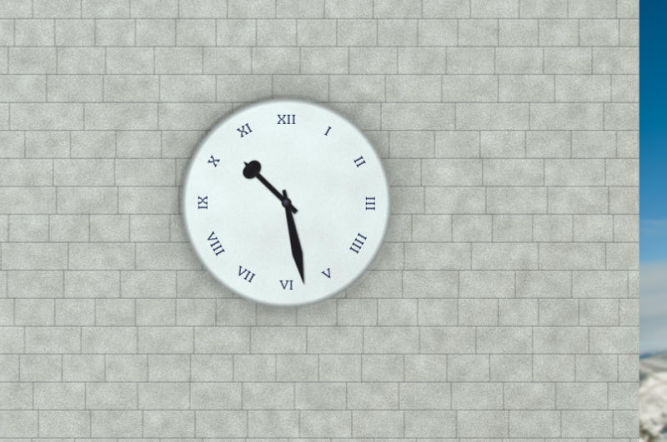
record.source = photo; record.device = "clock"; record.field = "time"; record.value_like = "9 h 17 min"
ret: 10 h 28 min
